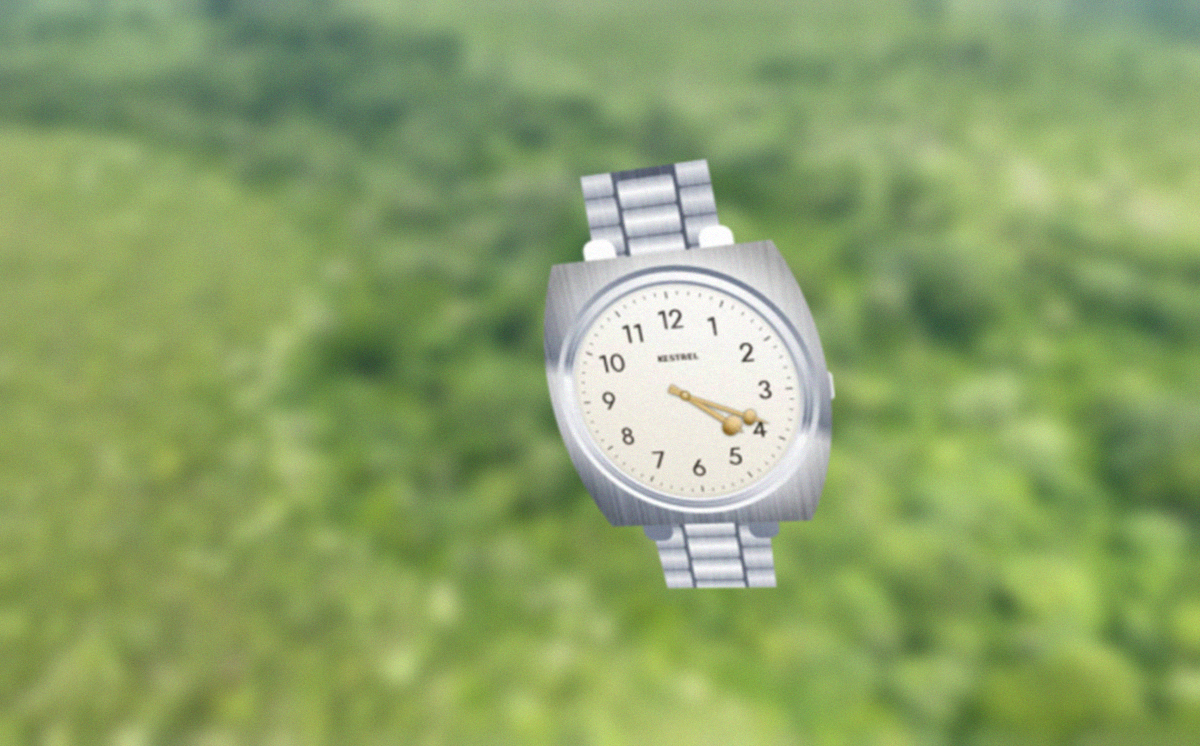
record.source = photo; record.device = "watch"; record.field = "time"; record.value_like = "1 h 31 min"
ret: 4 h 19 min
